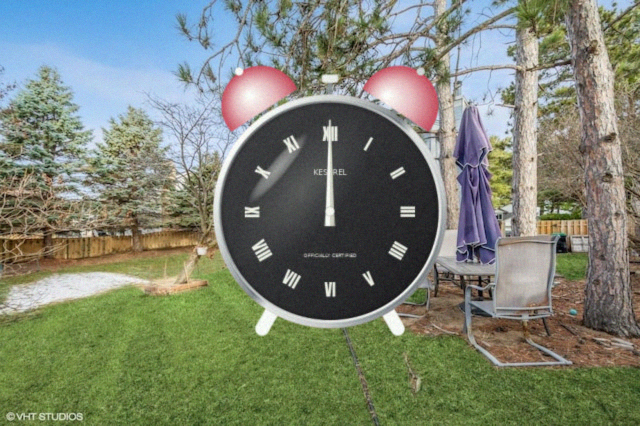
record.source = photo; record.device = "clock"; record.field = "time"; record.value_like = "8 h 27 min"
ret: 12 h 00 min
